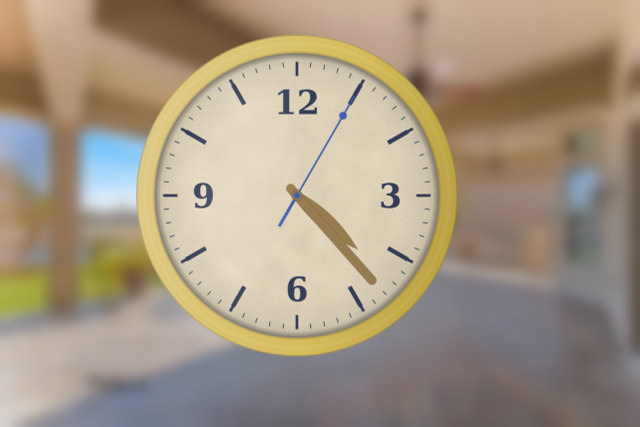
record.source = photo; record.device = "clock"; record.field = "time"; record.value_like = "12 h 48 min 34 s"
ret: 4 h 23 min 05 s
